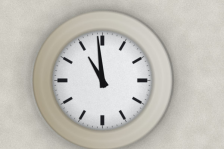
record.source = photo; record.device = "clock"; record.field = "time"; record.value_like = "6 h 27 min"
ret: 10 h 59 min
